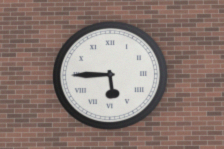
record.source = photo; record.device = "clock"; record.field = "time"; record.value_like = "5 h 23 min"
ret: 5 h 45 min
